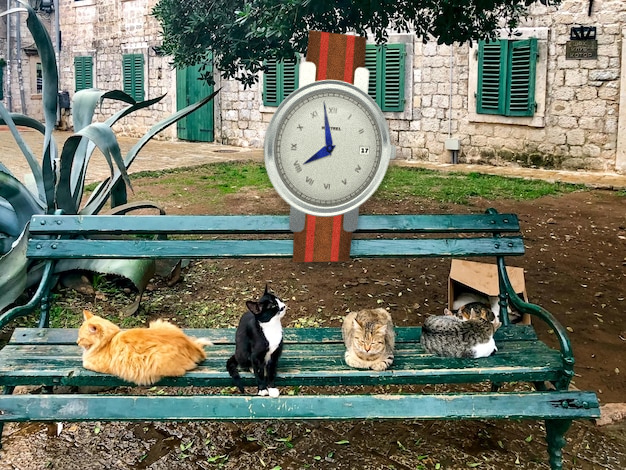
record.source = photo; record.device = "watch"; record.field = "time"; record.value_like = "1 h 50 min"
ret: 7 h 58 min
